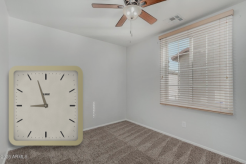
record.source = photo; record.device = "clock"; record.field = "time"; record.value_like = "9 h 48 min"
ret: 8 h 57 min
